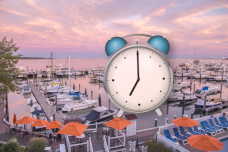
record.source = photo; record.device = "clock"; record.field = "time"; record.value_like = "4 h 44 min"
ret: 7 h 00 min
